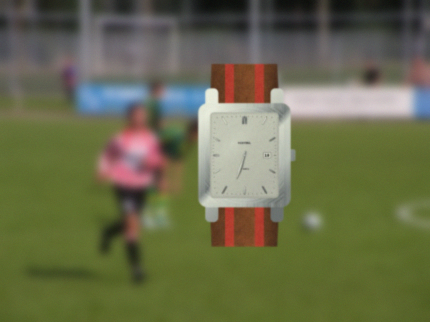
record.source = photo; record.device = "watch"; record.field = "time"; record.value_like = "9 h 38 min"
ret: 6 h 33 min
